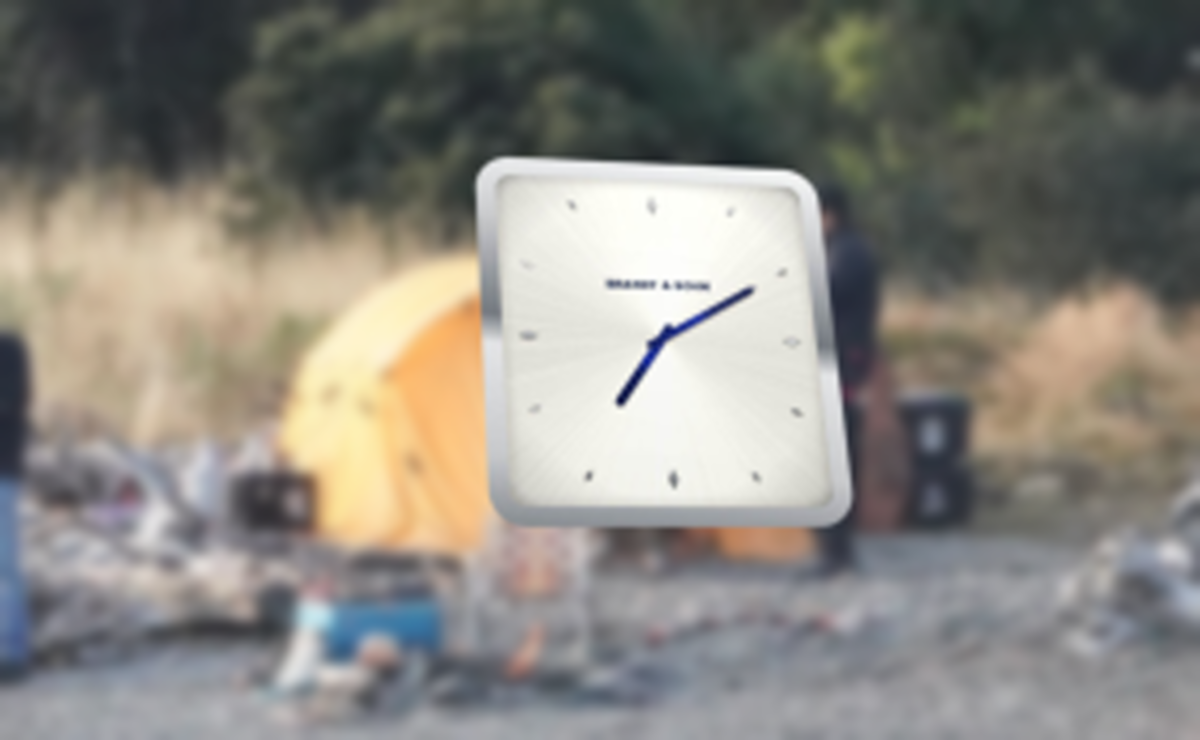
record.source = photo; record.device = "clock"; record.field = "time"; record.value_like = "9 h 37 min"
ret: 7 h 10 min
